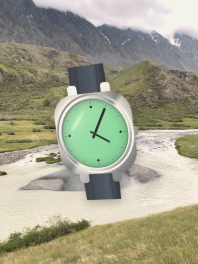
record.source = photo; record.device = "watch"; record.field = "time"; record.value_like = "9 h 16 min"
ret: 4 h 05 min
